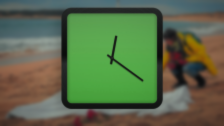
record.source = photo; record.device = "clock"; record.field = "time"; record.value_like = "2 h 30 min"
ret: 12 h 21 min
